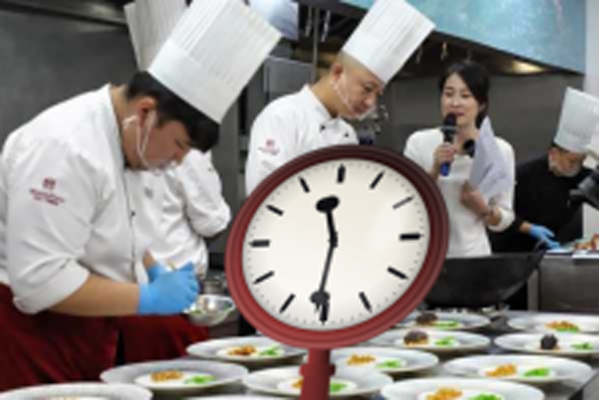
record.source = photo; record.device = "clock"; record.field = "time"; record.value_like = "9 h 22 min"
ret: 11 h 31 min
